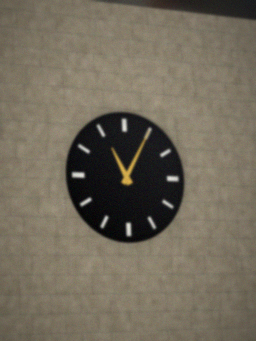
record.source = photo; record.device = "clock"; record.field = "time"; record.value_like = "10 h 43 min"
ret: 11 h 05 min
